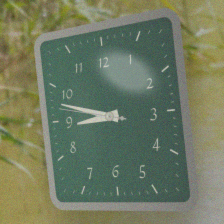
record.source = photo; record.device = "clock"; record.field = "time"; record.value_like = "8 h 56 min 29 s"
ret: 8 h 47 min 47 s
